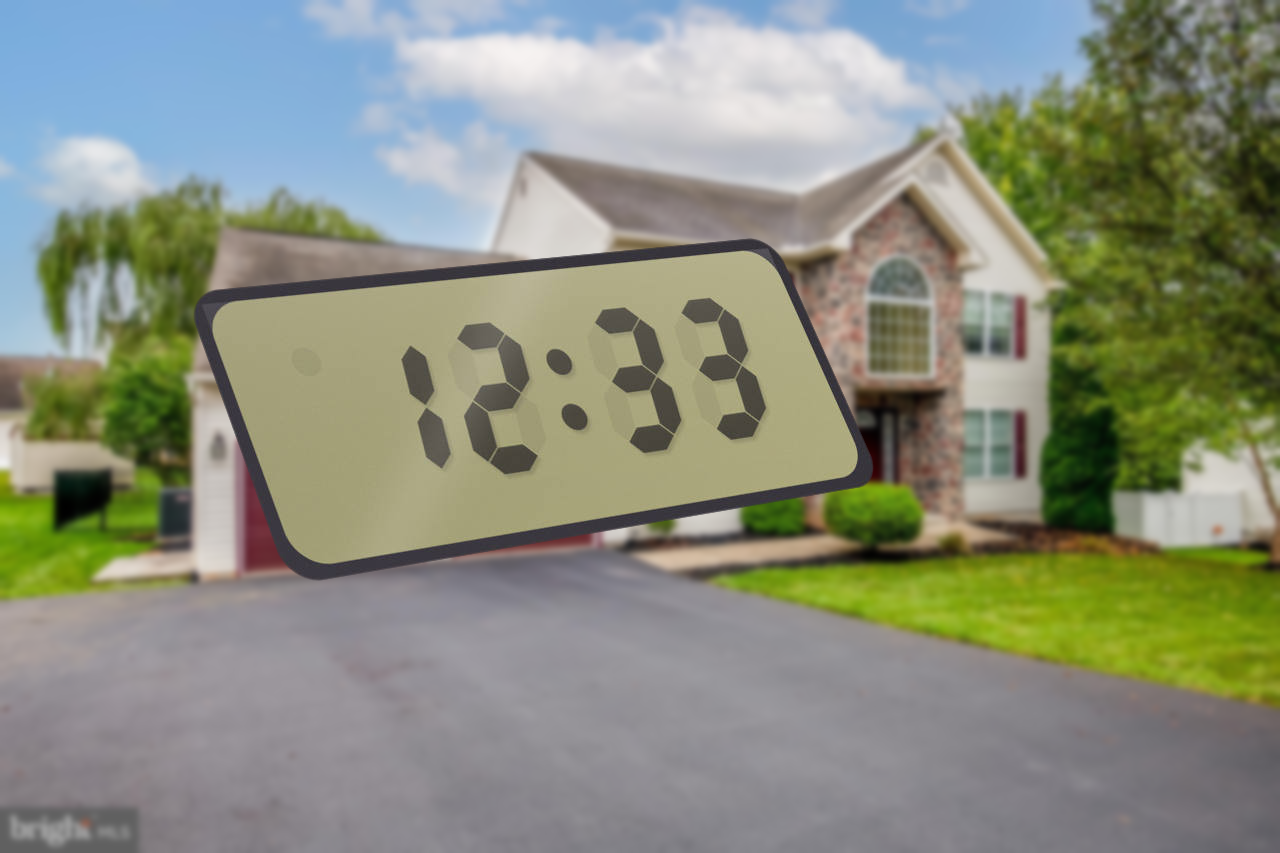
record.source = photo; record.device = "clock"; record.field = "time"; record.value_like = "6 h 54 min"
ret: 12 h 33 min
